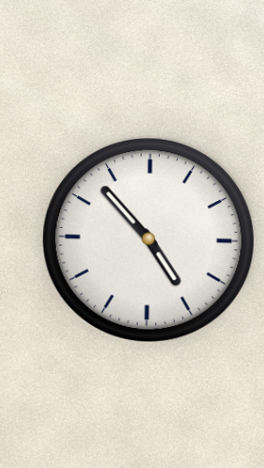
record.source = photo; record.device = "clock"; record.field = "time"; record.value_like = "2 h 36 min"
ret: 4 h 53 min
